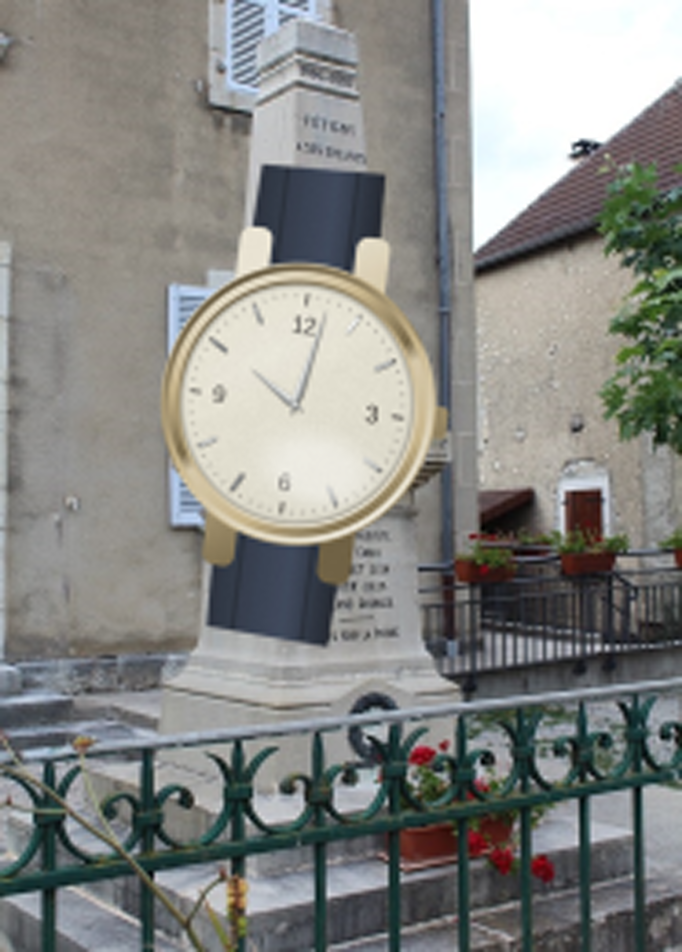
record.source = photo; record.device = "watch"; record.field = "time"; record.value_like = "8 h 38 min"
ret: 10 h 02 min
